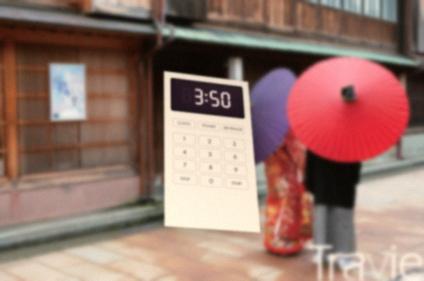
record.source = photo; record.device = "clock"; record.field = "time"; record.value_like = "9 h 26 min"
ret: 3 h 50 min
